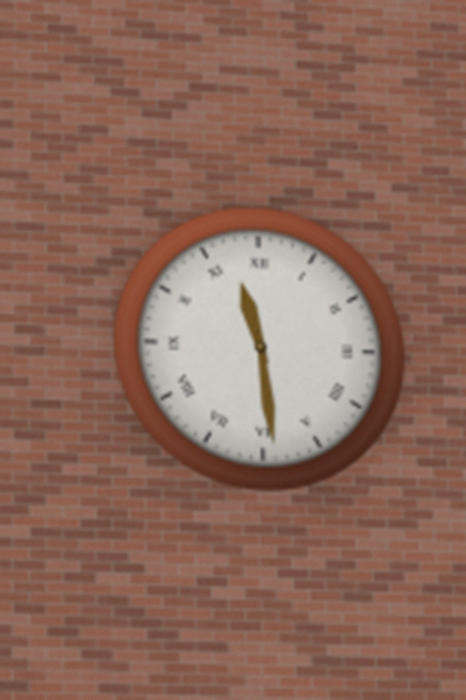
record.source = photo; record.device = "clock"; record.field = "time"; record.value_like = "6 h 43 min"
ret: 11 h 29 min
